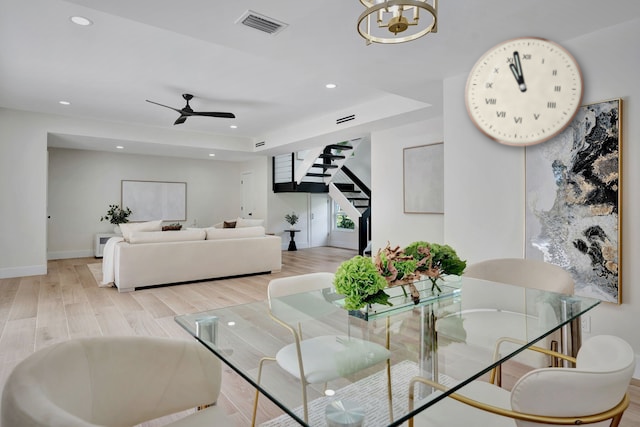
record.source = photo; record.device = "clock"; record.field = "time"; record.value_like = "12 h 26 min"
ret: 10 h 57 min
